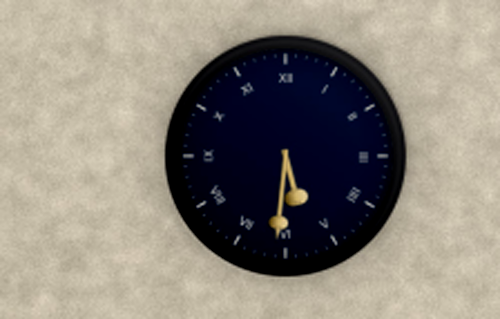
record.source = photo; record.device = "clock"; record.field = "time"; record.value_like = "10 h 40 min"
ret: 5 h 31 min
